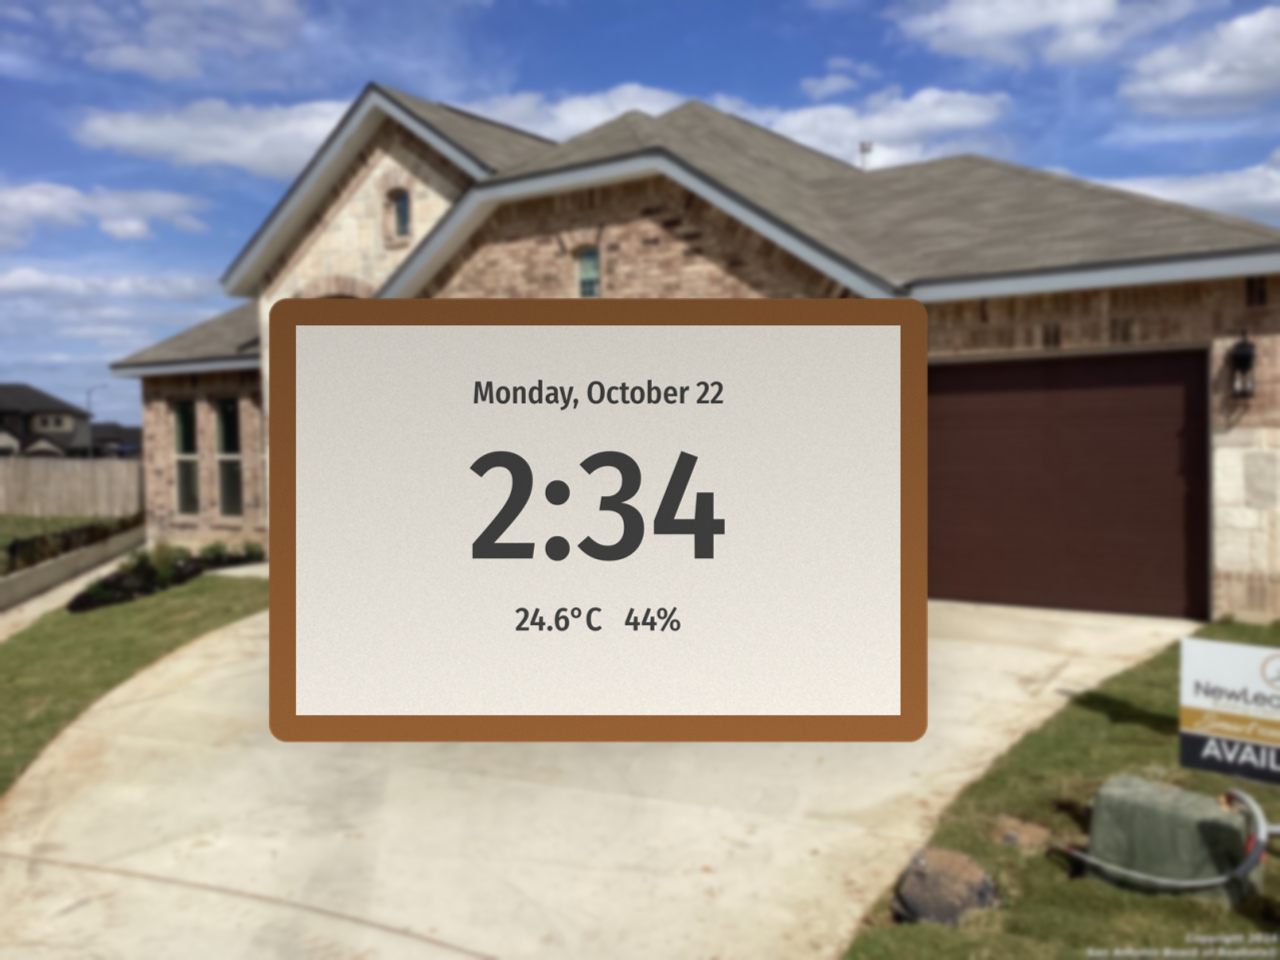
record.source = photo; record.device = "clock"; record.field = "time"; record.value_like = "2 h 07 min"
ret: 2 h 34 min
